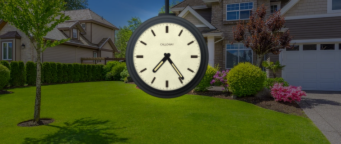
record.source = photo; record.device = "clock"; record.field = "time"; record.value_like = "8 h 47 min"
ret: 7 h 24 min
